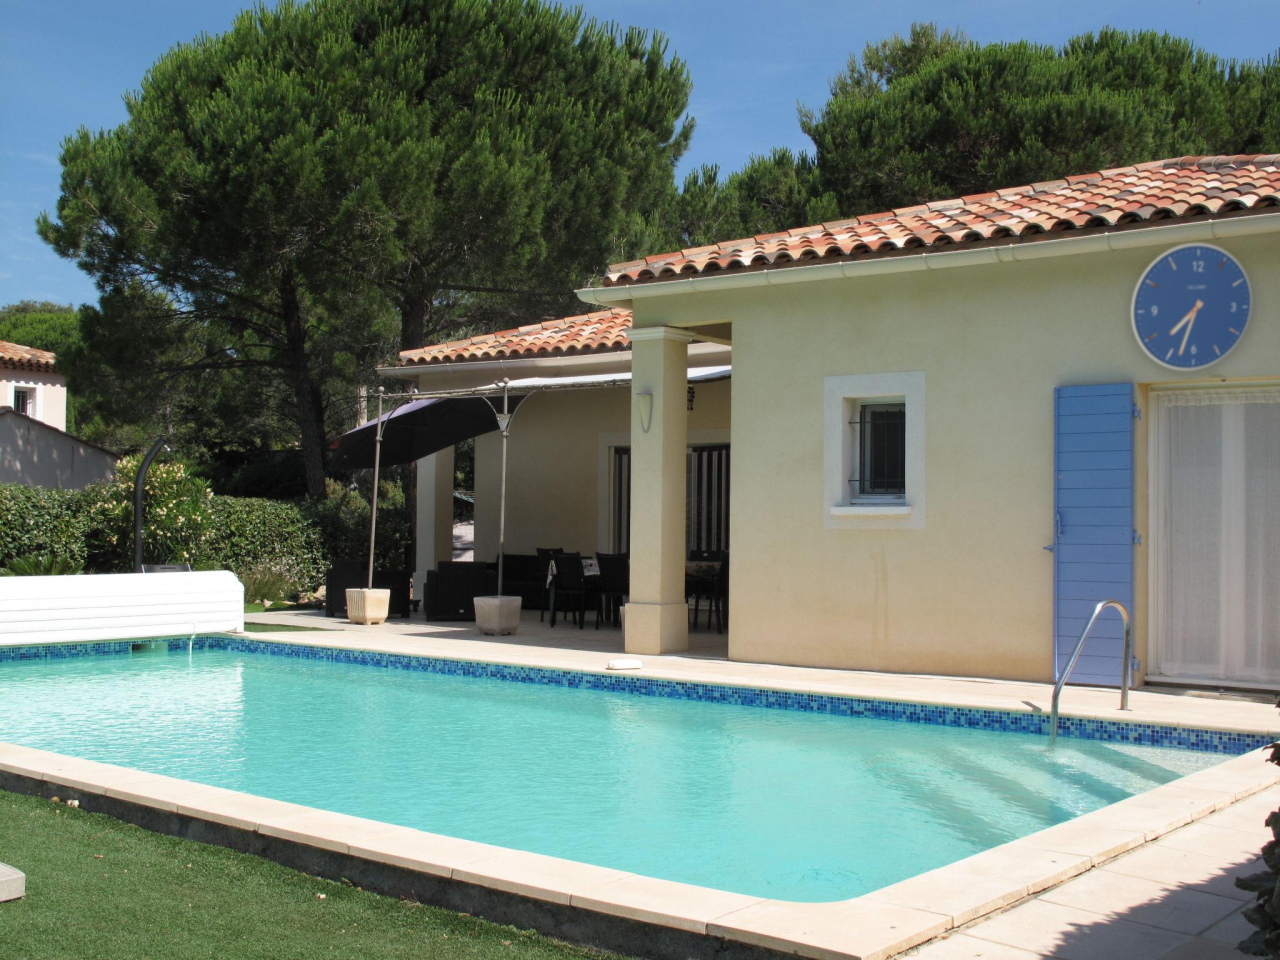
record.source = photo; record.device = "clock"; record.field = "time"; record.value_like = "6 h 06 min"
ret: 7 h 33 min
